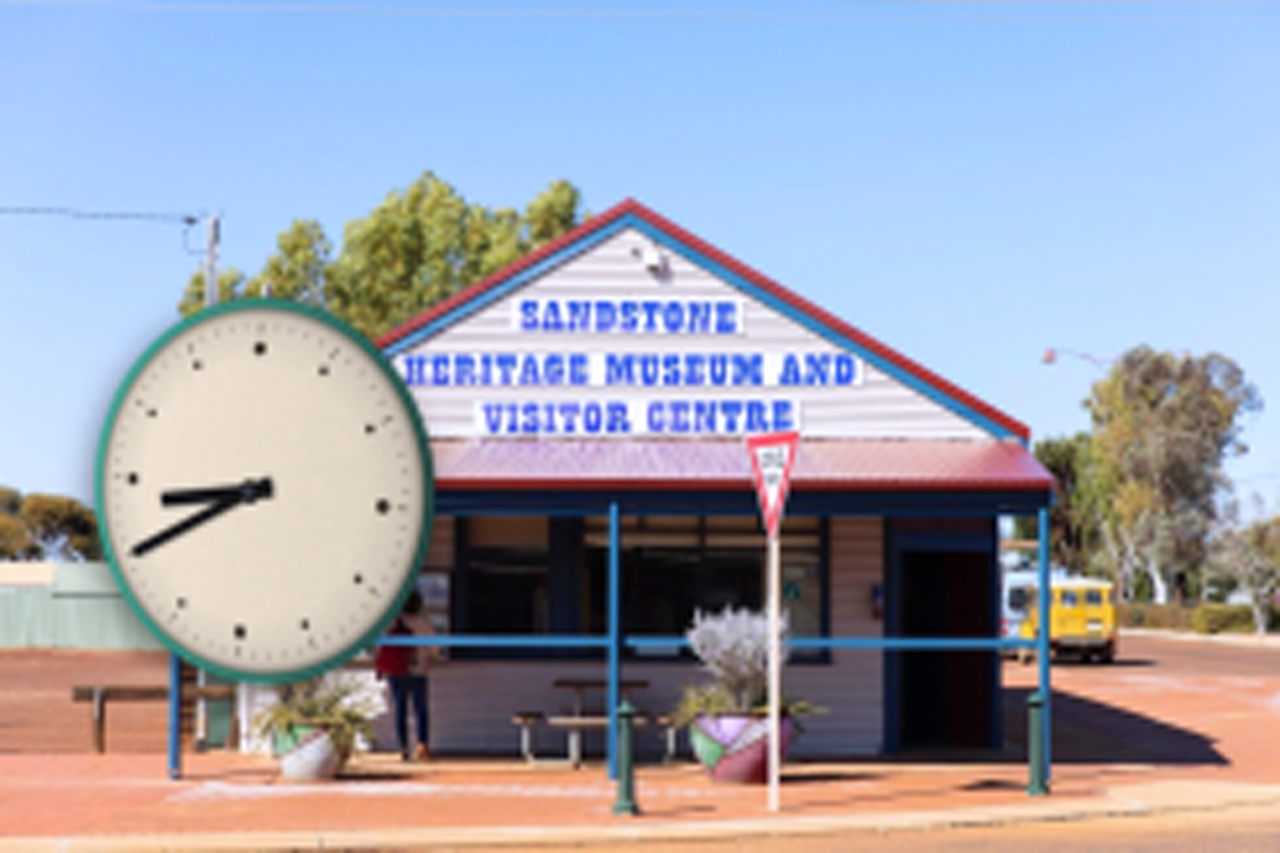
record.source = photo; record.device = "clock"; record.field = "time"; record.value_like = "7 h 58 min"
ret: 8 h 40 min
